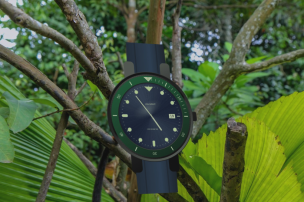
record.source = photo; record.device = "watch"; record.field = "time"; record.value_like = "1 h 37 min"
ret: 4 h 54 min
